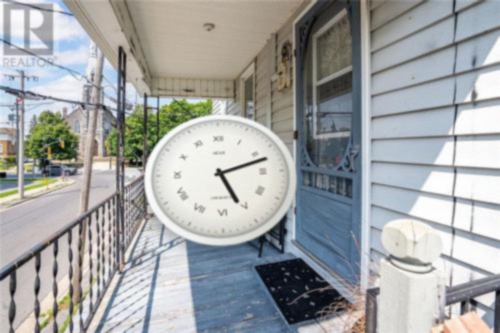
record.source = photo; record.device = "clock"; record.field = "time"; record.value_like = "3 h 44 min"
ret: 5 h 12 min
